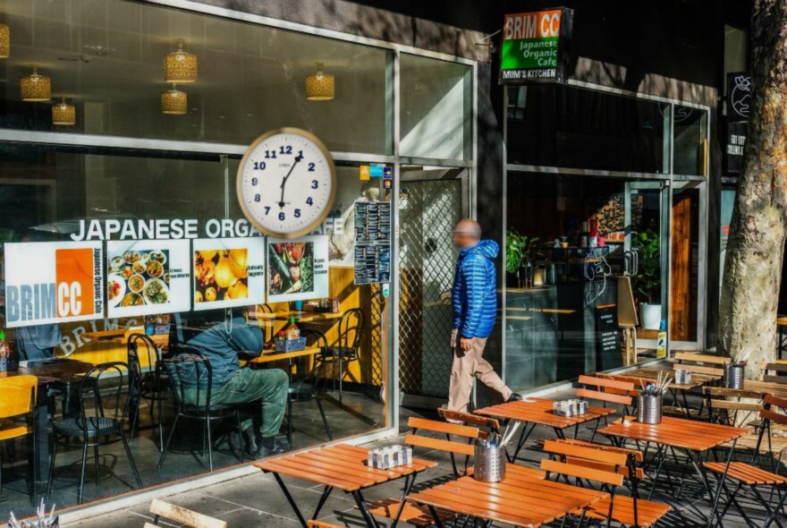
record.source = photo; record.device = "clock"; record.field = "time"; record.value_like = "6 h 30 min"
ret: 6 h 05 min
